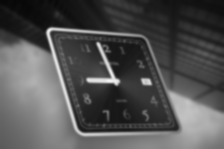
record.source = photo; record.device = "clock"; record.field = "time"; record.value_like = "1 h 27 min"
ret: 8 h 59 min
